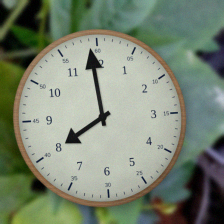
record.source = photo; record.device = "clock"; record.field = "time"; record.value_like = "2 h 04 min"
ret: 7 h 59 min
